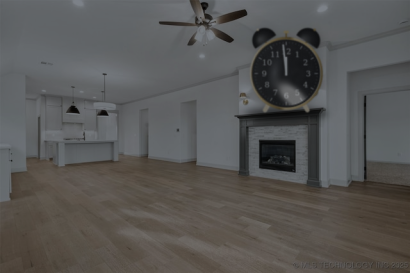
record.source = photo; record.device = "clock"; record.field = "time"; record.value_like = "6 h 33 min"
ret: 11 h 59 min
